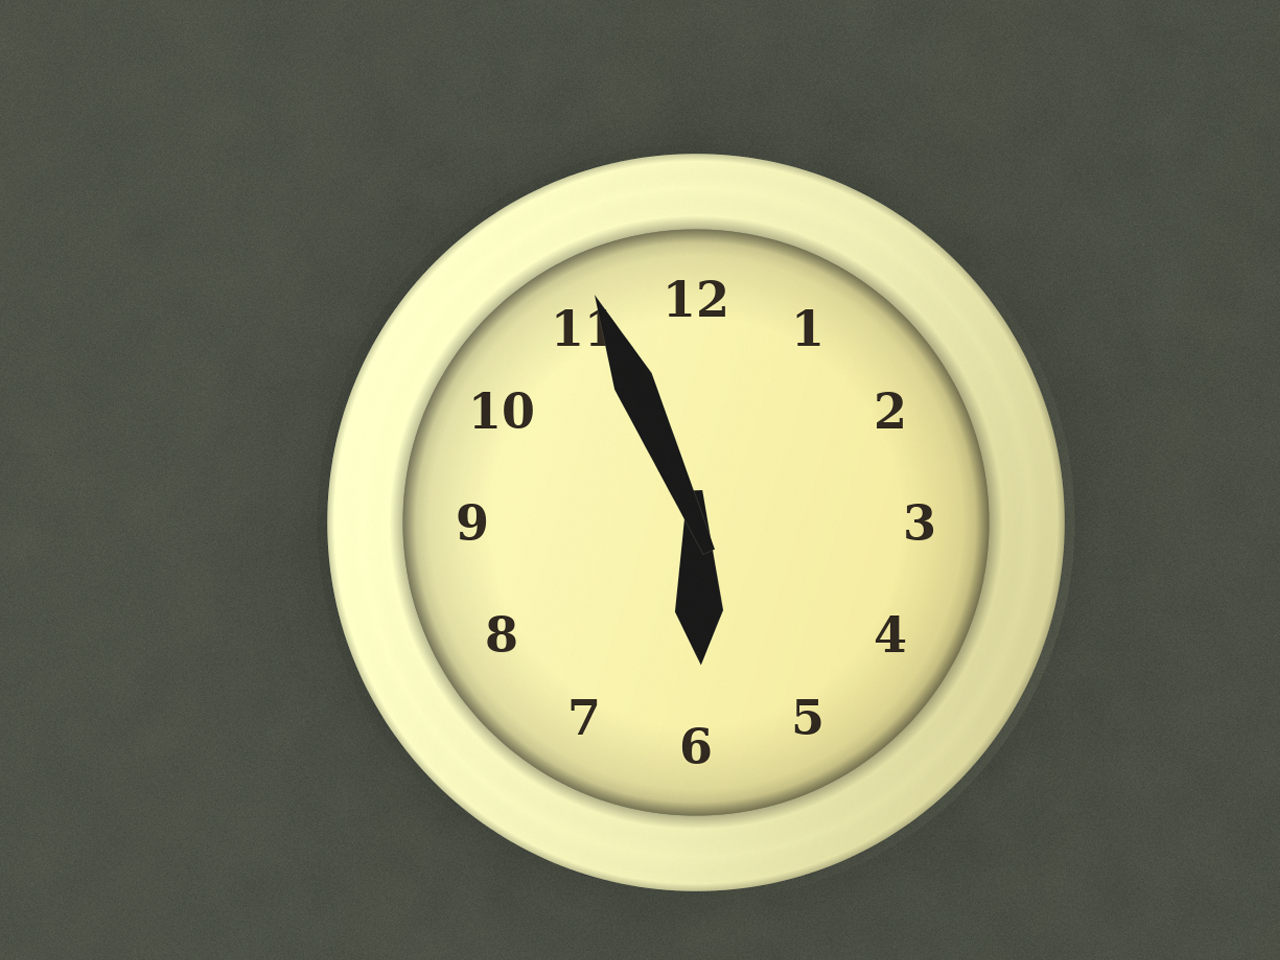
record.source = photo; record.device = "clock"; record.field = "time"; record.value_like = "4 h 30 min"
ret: 5 h 56 min
